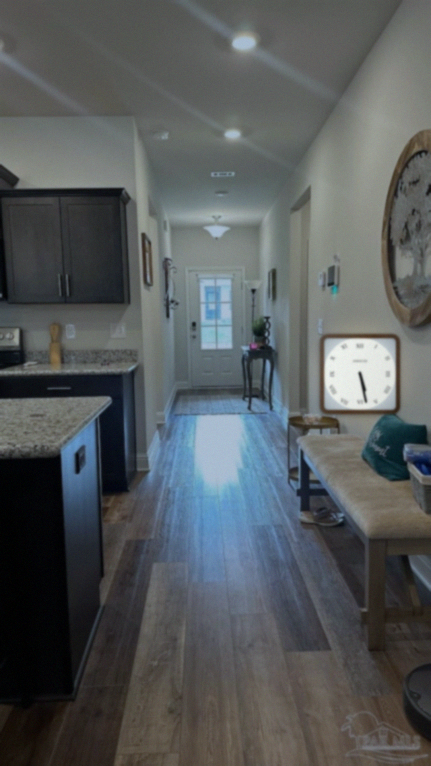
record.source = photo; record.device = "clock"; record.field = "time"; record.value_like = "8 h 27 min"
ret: 5 h 28 min
